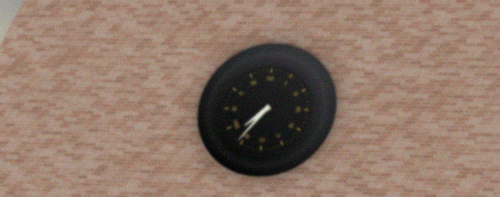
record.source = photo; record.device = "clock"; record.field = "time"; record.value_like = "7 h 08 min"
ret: 7 h 36 min
